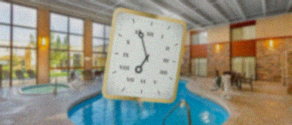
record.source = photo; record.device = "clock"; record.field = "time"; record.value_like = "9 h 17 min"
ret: 6 h 56 min
